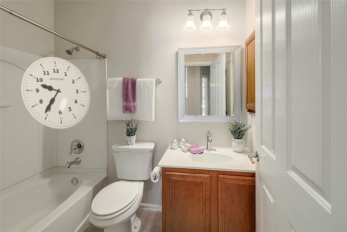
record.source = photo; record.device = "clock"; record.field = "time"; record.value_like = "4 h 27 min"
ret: 9 h 36 min
